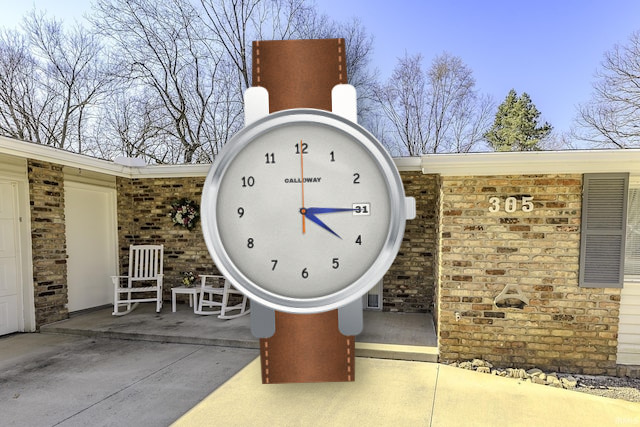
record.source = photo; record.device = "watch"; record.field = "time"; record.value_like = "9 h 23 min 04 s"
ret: 4 h 15 min 00 s
